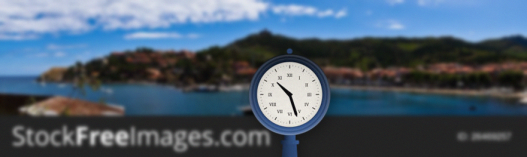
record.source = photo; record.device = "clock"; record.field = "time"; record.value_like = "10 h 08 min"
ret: 10 h 27 min
